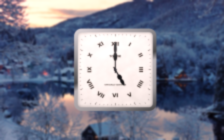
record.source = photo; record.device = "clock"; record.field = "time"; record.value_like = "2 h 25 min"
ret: 5 h 00 min
